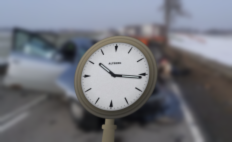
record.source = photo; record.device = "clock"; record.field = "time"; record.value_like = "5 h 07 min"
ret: 10 h 16 min
